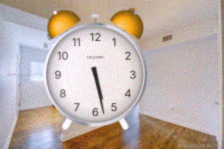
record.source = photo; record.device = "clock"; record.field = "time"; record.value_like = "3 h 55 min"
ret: 5 h 28 min
